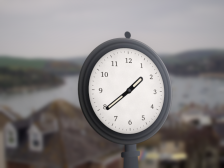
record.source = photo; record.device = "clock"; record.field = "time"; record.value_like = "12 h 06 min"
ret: 1 h 39 min
